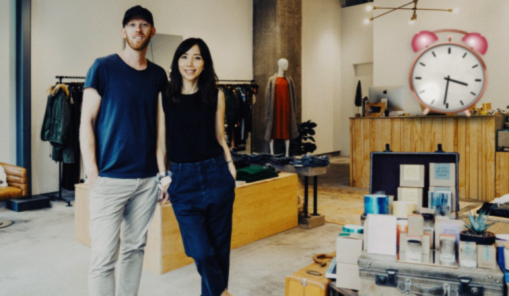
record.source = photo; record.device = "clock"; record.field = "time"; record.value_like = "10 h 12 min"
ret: 3 h 31 min
